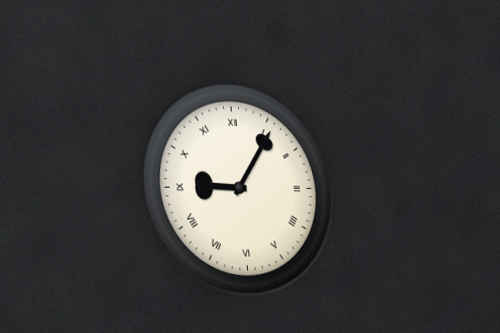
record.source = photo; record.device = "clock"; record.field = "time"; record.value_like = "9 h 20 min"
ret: 9 h 06 min
